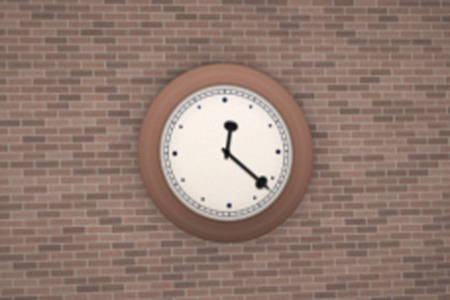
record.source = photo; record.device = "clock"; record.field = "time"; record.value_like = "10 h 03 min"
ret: 12 h 22 min
